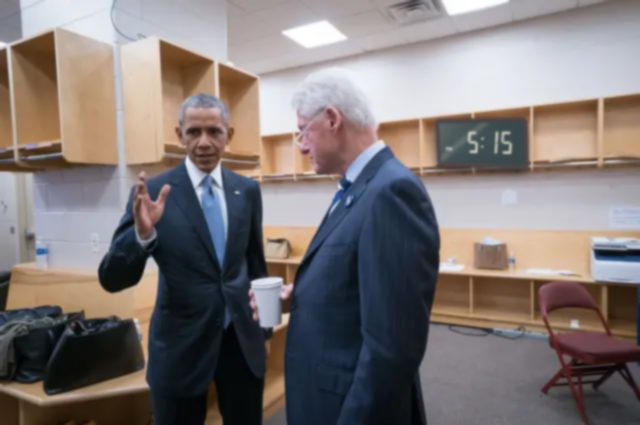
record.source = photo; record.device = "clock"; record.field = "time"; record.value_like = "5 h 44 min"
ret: 5 h 15 min
